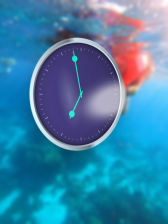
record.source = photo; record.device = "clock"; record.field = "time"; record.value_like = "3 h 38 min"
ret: 6 h 58 min
